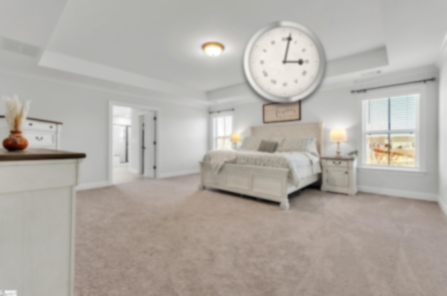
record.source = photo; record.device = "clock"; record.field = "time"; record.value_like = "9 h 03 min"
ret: 3 h 02 min
